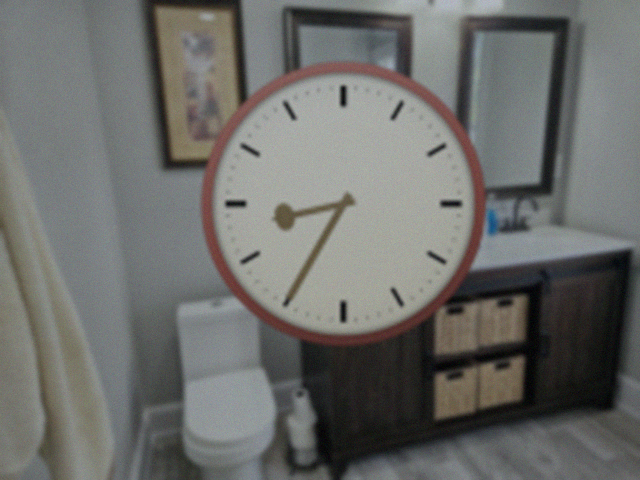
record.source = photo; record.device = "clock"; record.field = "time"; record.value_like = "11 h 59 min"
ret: 8 h 35 min
